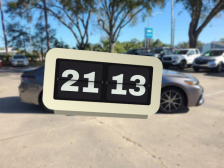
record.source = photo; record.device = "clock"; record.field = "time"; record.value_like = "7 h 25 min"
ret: 21 h 13 min
